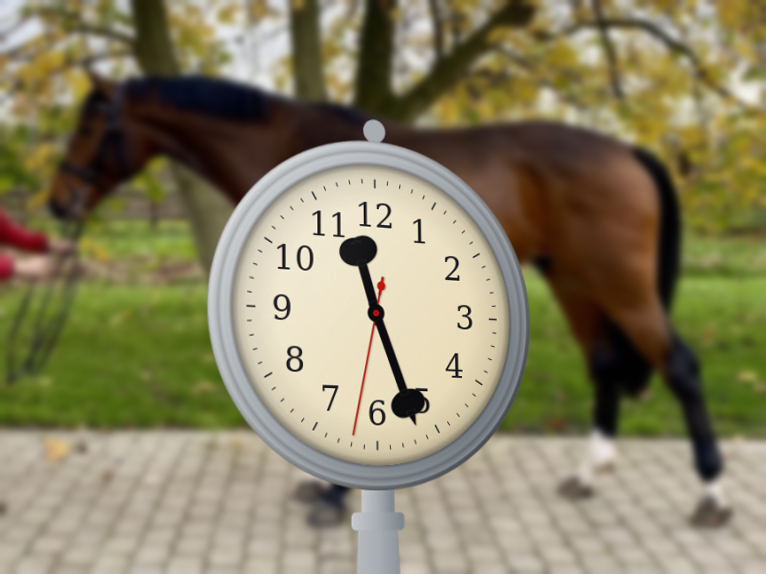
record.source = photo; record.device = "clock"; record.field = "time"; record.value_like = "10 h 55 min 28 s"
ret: 11 h 26 min 32 s
